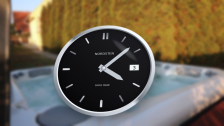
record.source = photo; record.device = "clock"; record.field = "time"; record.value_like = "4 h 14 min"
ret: 4 h 08 min
